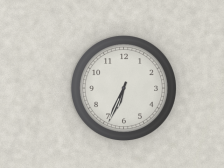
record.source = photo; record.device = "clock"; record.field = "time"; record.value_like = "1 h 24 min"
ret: 6 h 34 min
